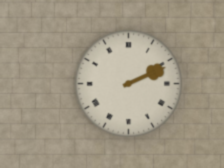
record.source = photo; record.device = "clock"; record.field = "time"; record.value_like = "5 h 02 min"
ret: 2 h 11 min
